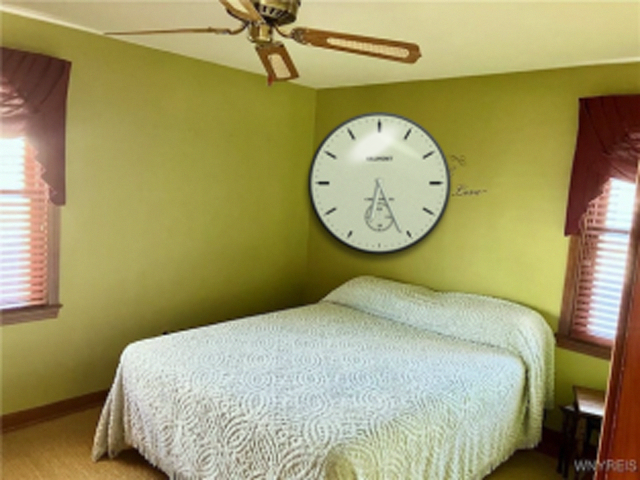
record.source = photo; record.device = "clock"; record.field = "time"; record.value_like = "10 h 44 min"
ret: 6 h 26 min
